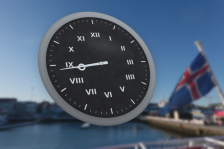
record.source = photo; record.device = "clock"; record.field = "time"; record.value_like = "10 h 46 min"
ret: 8 h 44 min
